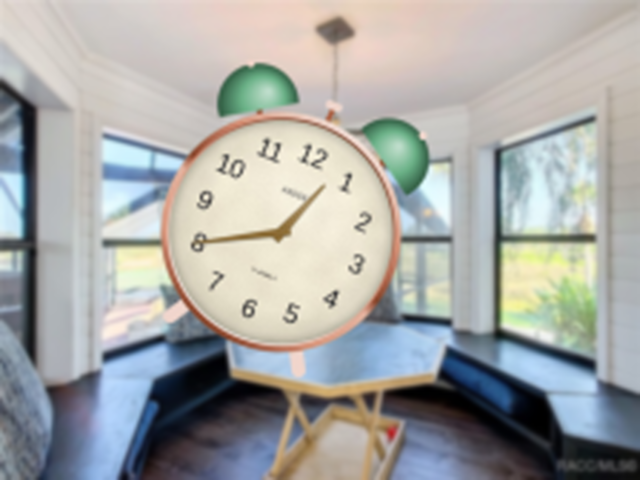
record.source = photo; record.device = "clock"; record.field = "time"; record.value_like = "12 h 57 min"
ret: 12 h 40 min
